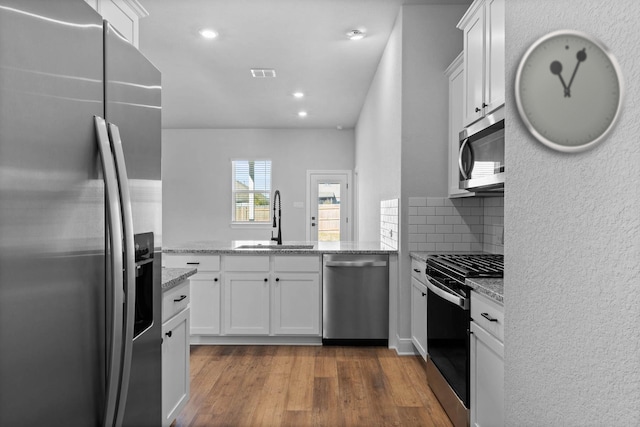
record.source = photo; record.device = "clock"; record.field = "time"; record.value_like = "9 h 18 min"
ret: 11 h 04 min
